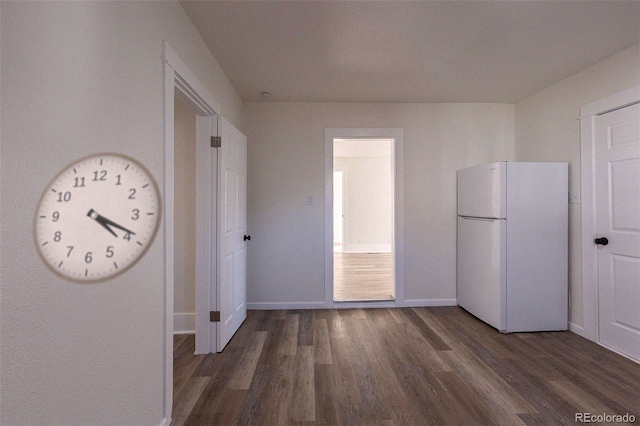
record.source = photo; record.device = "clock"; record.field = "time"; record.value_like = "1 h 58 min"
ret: 4 h 19 min
